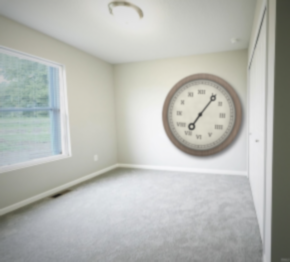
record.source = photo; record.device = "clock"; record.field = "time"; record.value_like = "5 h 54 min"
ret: 7 h 06 min
